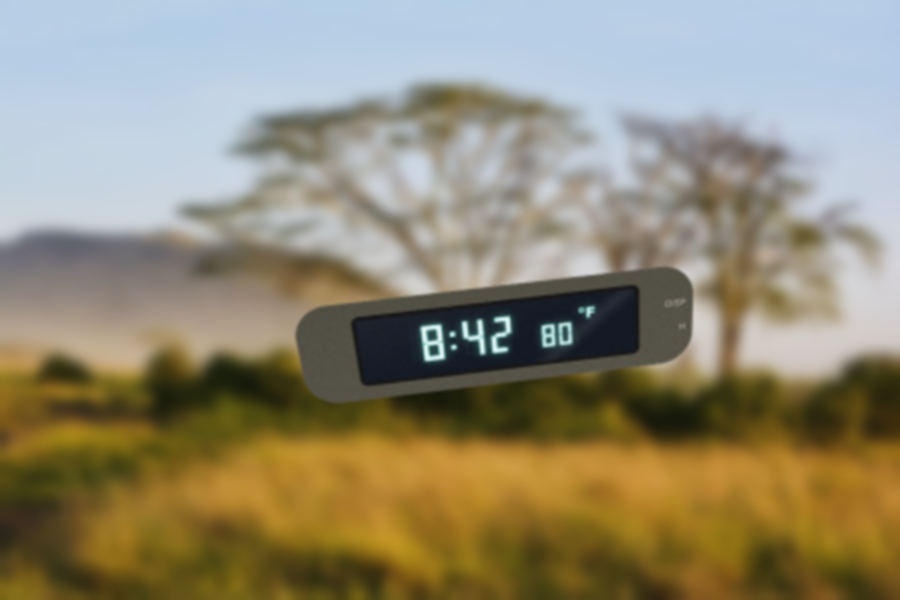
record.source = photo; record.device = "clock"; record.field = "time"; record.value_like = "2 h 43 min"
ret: 8 h 42 min
